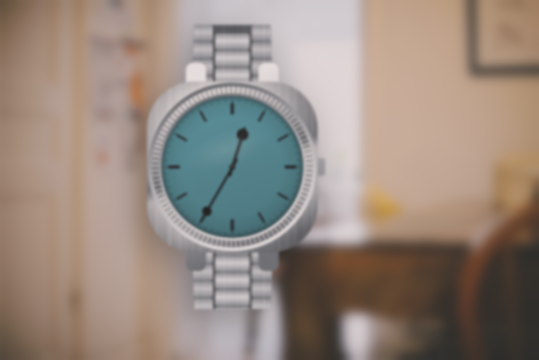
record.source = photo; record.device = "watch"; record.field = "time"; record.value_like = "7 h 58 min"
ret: 12 h 35 min
